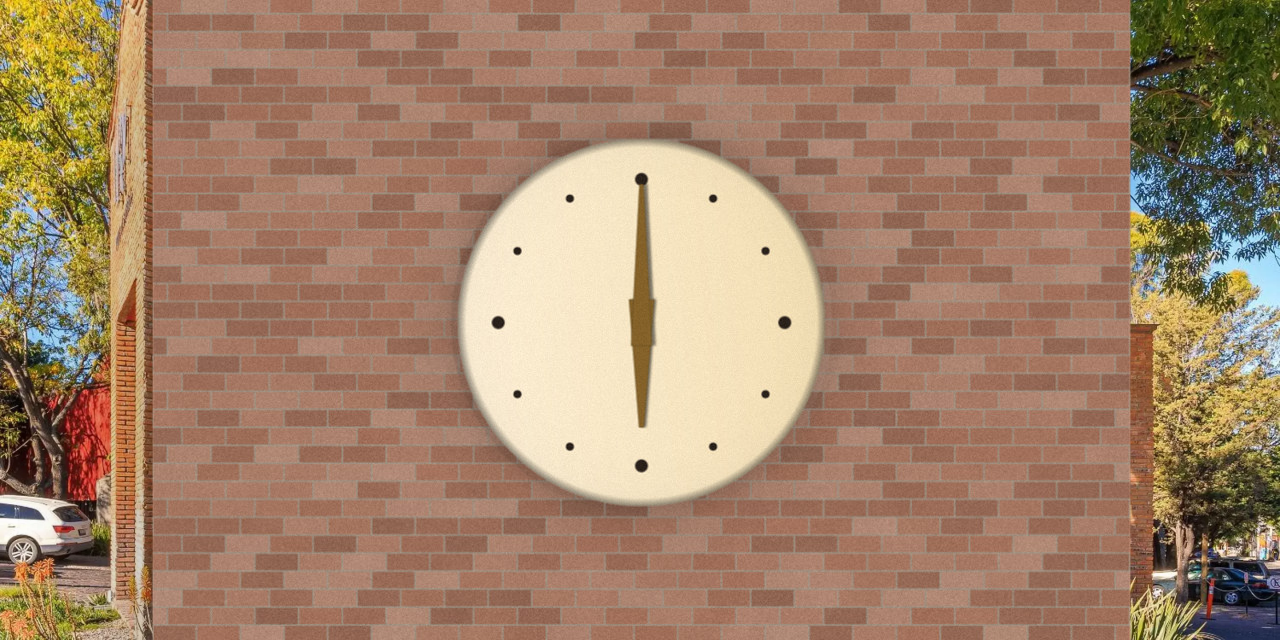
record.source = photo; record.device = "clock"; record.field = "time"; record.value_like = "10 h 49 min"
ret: 6 h 00 min
